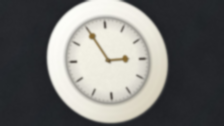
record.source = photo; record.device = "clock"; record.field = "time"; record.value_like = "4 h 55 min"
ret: 2 h 55 min
